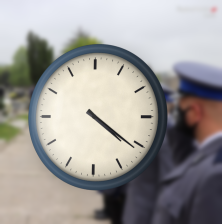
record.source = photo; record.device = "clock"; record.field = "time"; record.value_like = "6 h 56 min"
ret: 4 h 21 min
